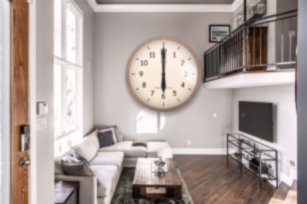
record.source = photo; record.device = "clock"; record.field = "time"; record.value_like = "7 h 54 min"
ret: 6 h 00 min
